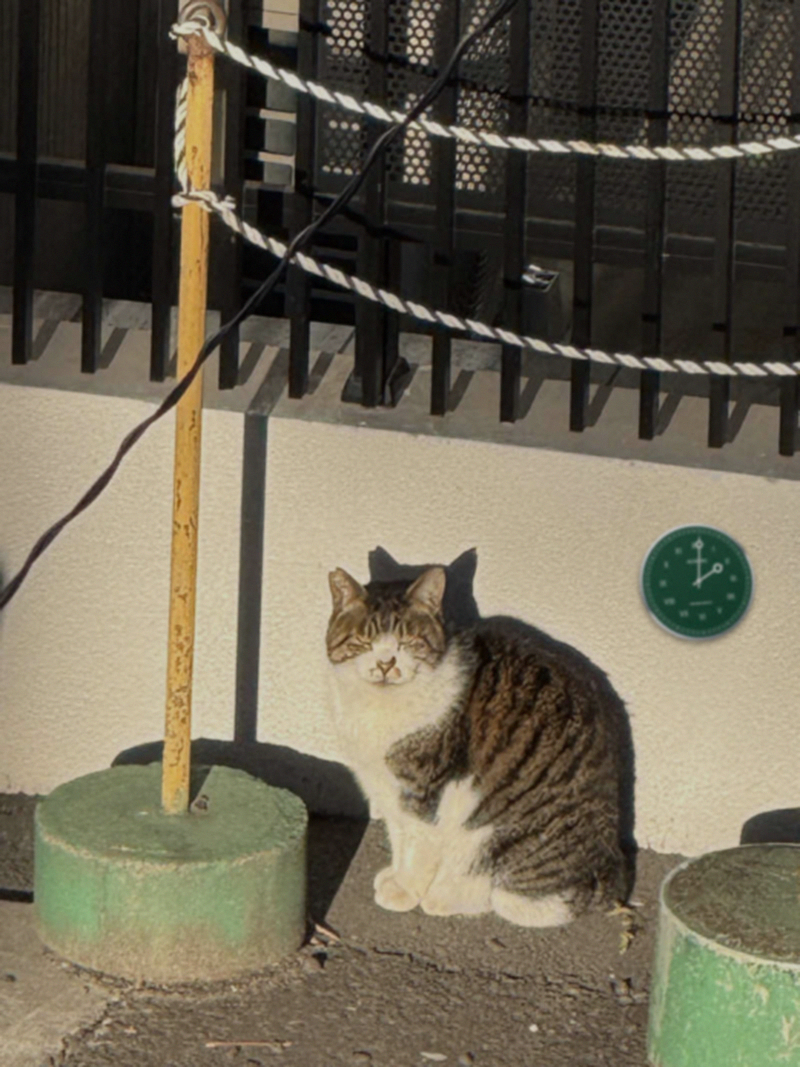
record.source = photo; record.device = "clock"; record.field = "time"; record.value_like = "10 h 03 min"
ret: 2 h 01 min
